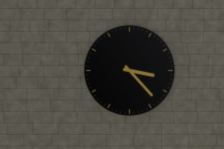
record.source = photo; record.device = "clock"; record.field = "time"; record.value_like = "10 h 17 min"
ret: 3 h 23 min
